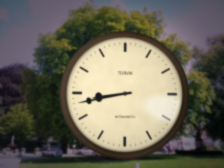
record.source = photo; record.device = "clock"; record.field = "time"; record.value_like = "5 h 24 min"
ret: 8 h 43 min
